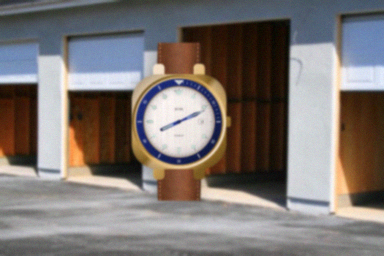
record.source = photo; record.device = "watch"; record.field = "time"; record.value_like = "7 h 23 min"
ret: 8 h 11 min
